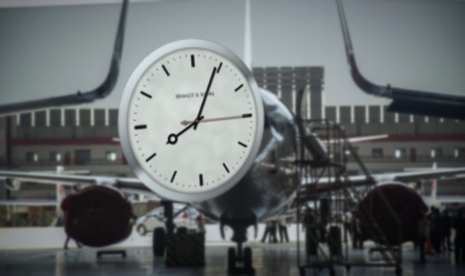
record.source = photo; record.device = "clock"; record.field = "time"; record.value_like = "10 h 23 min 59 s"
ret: 8 h 04 min 15 s
